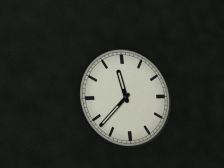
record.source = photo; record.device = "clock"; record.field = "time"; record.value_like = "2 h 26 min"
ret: 11 h 38 min
